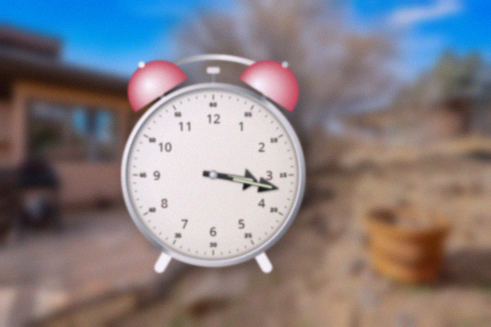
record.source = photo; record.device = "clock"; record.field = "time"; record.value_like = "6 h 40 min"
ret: 3 h 17 min
